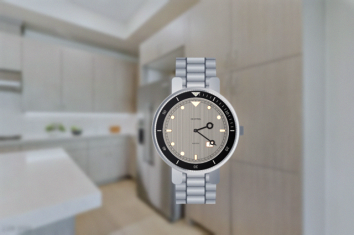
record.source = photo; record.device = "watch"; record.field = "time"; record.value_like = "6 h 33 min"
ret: 2 h 21 min
